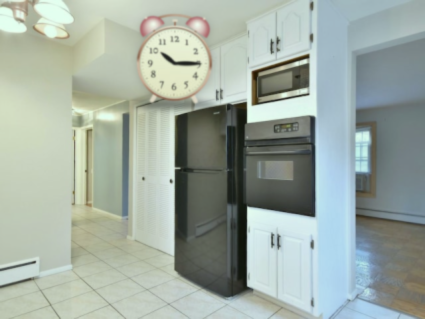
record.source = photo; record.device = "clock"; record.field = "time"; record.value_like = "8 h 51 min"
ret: 10 h 15 min
